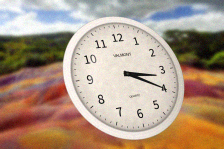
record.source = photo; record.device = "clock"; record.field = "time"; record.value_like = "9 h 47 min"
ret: 3 h 20 min
